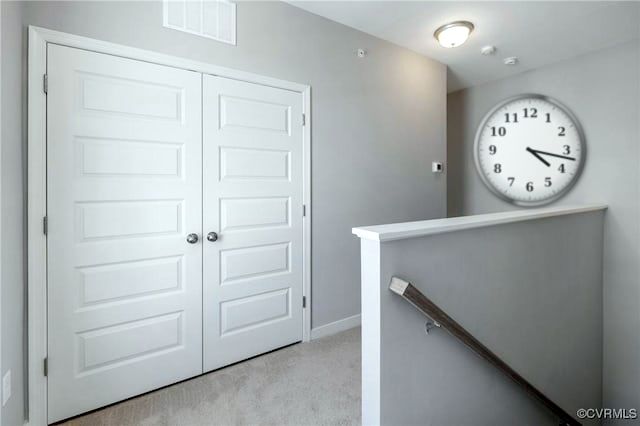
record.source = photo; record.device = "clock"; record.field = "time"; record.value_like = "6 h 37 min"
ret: 4 h 17 min
